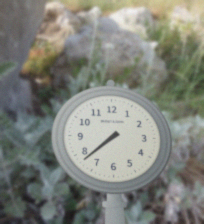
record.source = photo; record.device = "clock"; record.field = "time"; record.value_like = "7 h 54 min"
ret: 7 h 38 min
